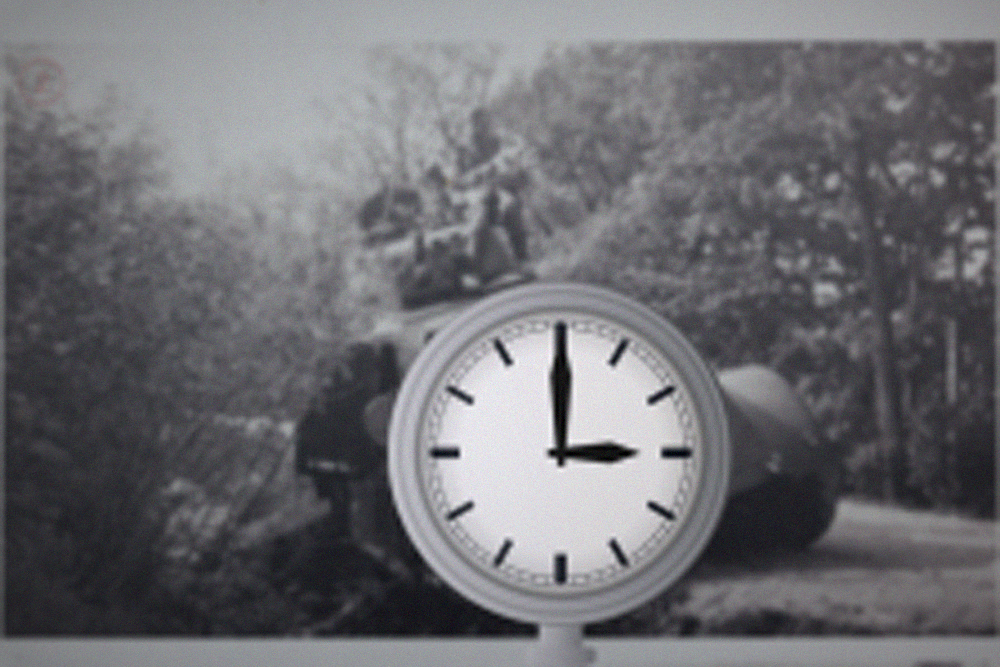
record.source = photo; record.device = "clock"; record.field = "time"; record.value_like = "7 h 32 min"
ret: 3 h 00 min
